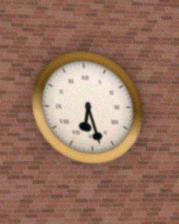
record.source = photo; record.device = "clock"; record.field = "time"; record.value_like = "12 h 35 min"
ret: 6 h 28 min
